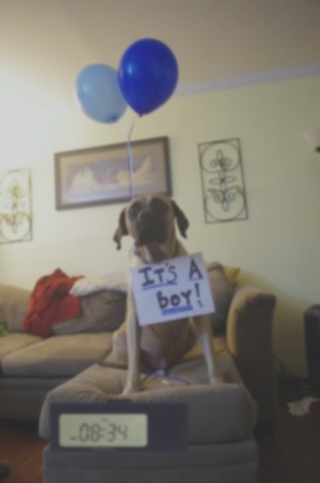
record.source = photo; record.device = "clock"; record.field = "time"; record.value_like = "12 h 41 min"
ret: 8 h 34 min
